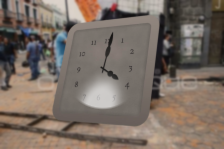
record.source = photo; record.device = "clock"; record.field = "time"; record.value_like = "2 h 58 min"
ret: 4 h 01 min
